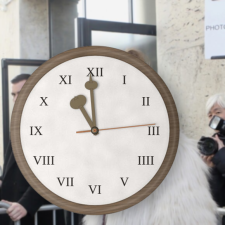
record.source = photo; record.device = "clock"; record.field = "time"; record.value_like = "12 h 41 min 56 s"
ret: 10 h 59 min 14 s
